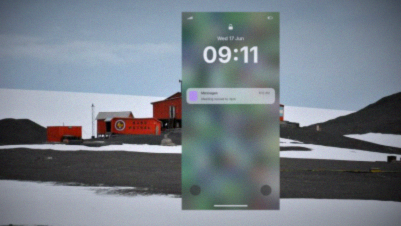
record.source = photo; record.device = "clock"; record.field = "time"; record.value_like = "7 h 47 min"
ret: 9 h 11 min
